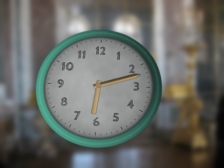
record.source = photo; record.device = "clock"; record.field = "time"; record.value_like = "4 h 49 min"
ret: 6 h 12 min
